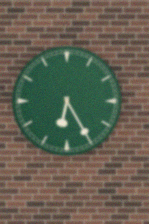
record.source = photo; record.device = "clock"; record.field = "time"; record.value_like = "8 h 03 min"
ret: 6 h 25 min
